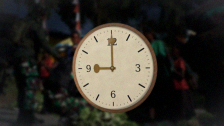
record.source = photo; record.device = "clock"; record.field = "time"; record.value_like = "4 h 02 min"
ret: 9 h 00 min
